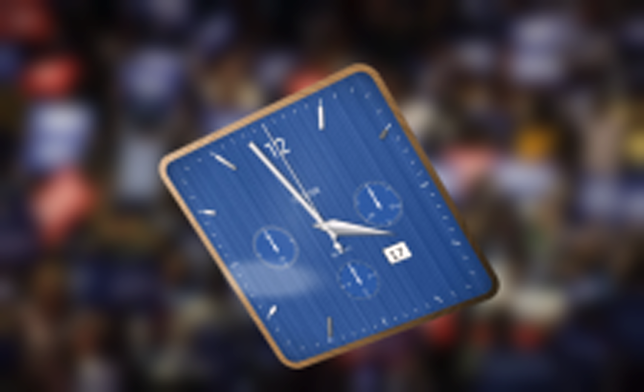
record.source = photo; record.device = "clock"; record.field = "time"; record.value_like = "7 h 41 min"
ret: 3 h 58 min
